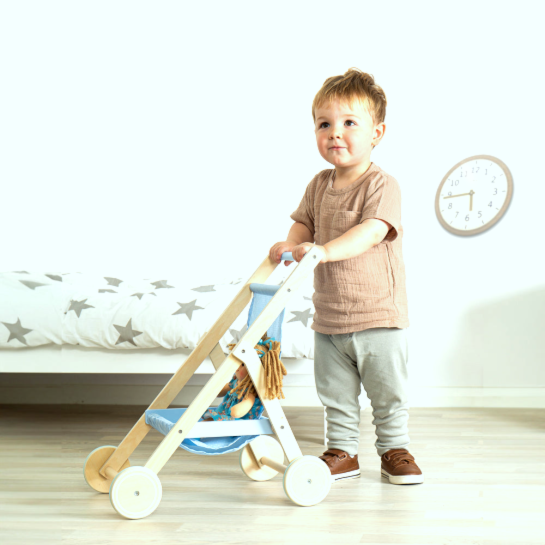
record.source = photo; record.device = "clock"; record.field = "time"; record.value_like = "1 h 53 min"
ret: 5 h 44 min
